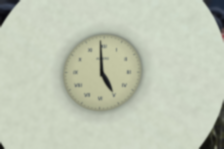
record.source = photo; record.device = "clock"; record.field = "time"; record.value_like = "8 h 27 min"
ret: 4 h 59 min
